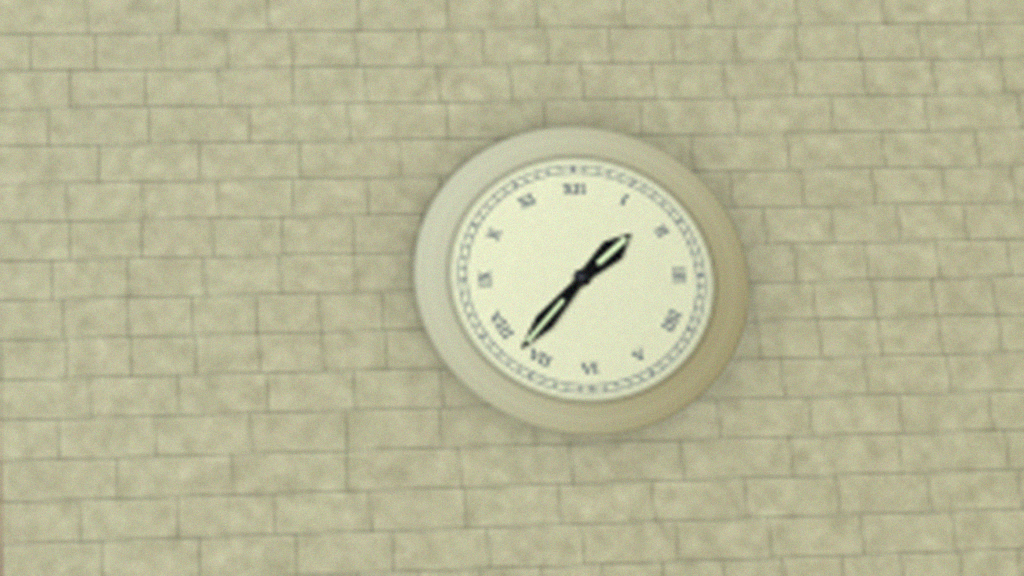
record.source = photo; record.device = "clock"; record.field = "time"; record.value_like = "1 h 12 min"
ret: 1 h 37 min
